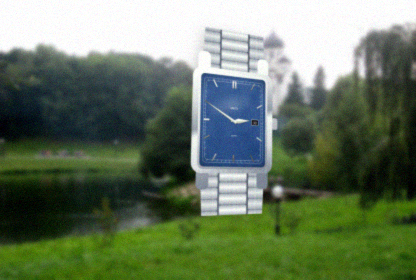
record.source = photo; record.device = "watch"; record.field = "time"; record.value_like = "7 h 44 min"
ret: 2 h 50 min
